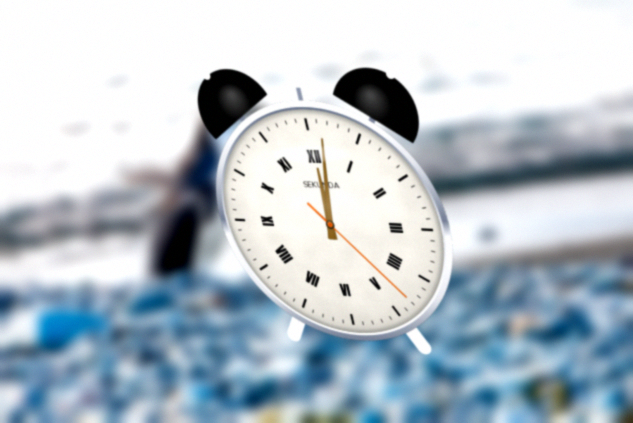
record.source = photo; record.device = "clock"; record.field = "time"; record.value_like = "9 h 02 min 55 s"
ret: 12 h 01 min 23 s
